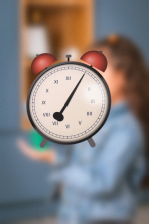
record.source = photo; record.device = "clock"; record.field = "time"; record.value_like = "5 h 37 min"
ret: 7 h 05 min
